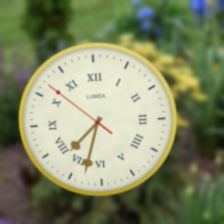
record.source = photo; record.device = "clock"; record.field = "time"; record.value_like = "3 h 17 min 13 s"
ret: 7 h 32 min 52 s
